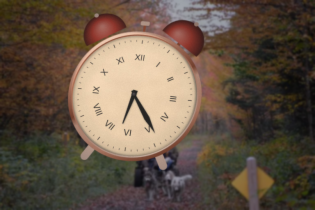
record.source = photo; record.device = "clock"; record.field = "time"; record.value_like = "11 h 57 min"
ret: 6 h 24 min
